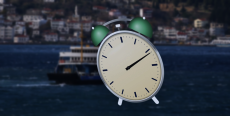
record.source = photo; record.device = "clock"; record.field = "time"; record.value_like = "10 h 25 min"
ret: 2 h 11 min
